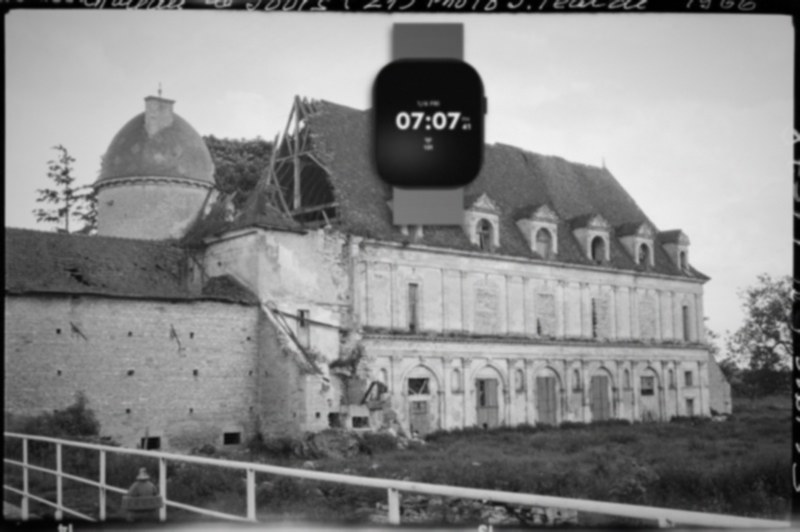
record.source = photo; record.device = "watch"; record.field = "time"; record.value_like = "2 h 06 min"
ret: 7 h 07 min
